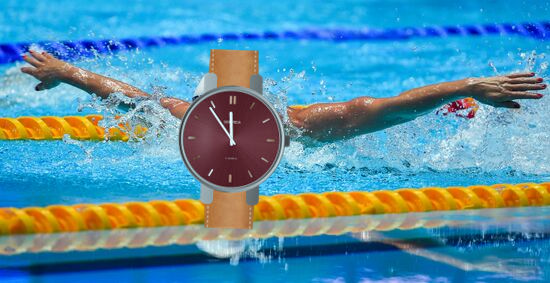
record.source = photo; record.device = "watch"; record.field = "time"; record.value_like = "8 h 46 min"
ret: 11 h 54 min
